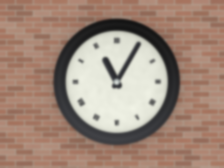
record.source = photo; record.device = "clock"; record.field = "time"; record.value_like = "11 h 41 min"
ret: 11 h 05 min
